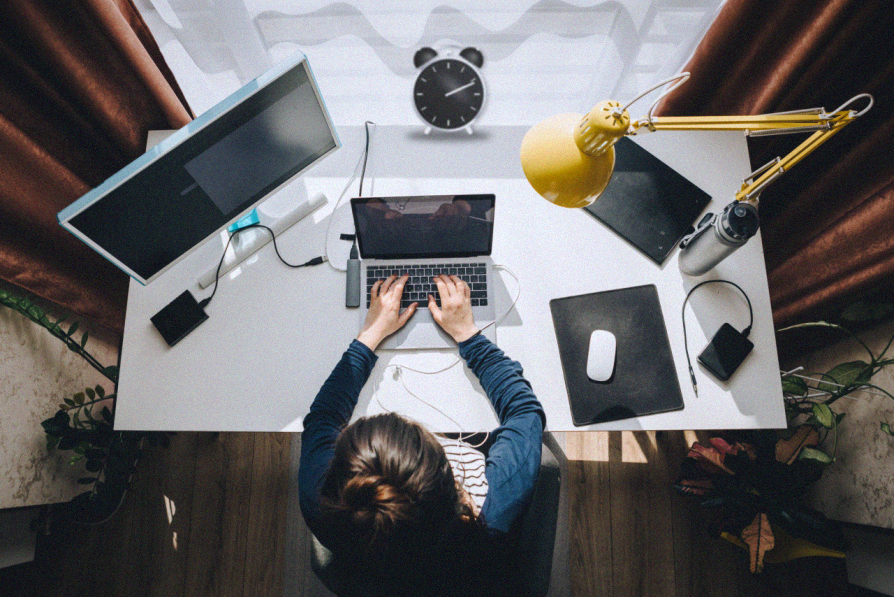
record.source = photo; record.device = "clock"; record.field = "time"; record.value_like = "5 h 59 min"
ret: 2 h 11 min
